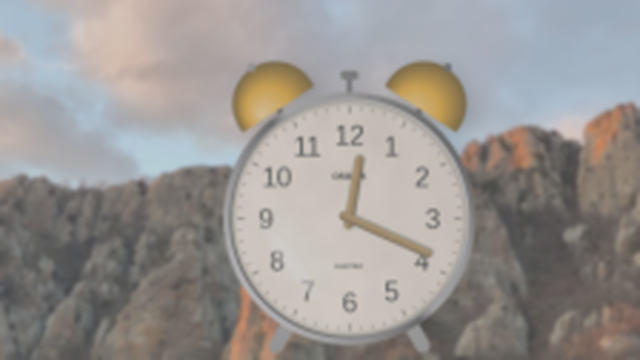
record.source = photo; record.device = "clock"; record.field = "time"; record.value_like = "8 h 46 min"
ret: 12 h 19 min
